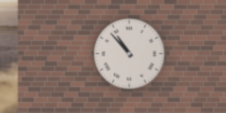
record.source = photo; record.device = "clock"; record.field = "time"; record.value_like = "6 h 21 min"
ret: 10 h 53 min
